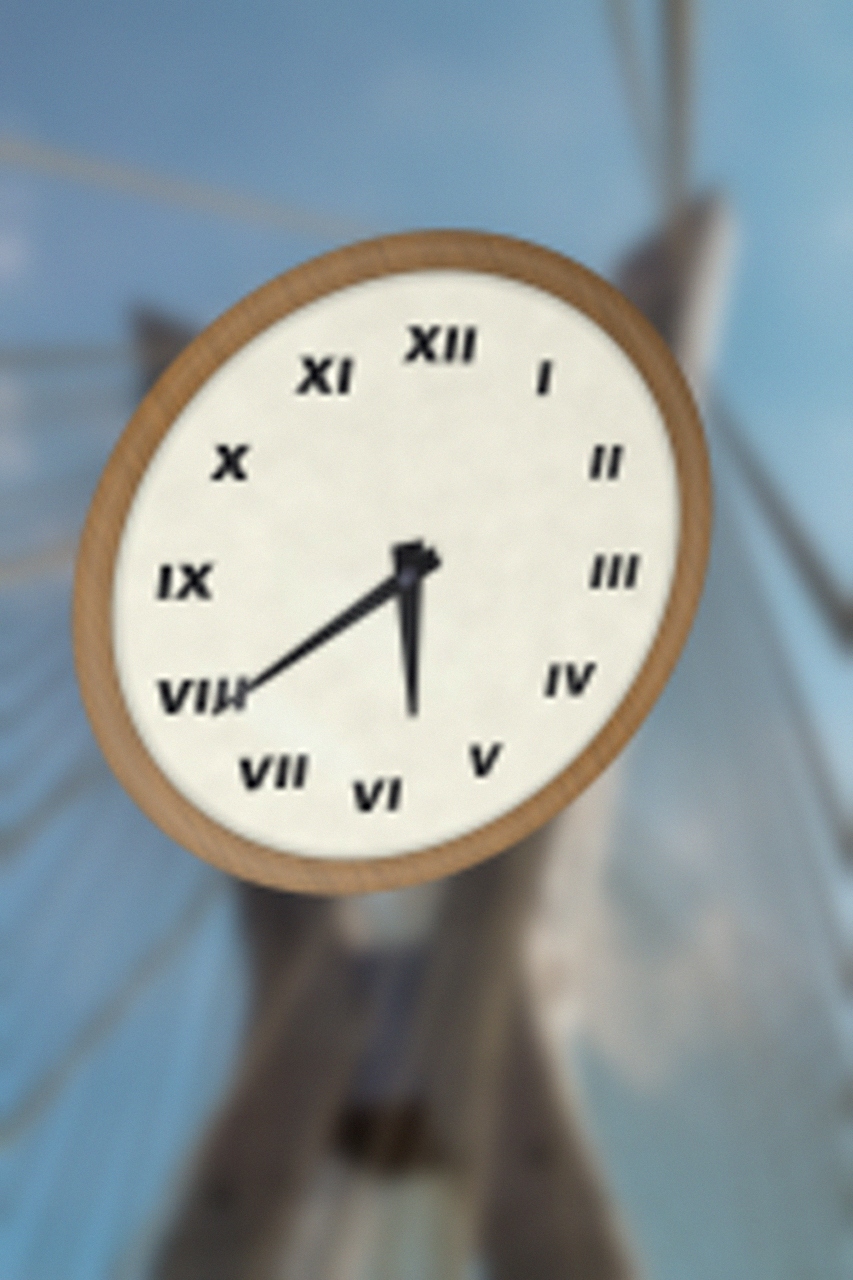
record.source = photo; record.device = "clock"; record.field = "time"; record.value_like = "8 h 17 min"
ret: 5 h 39 min
